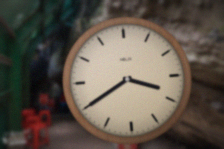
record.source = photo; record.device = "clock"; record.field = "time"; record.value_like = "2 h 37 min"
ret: 3 h 40 min
